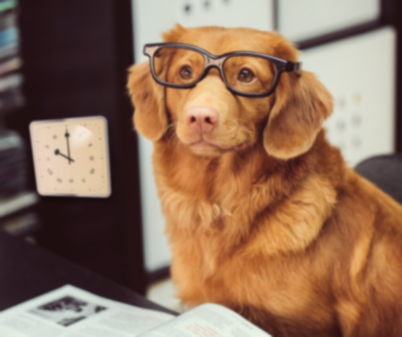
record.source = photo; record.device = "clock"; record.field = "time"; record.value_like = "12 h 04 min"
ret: 10 h 00 min
